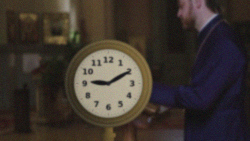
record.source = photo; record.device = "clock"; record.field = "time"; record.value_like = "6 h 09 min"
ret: 9 h 10 min
